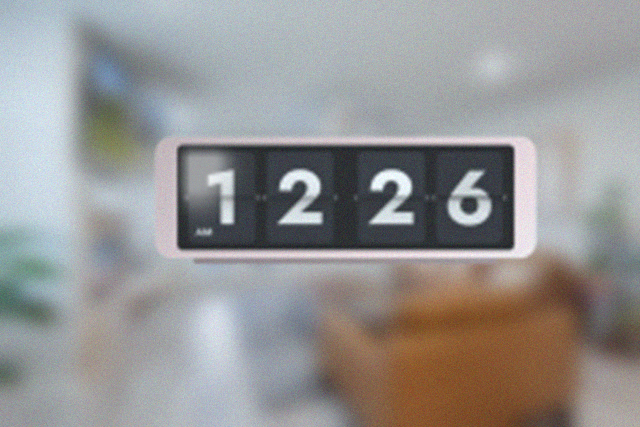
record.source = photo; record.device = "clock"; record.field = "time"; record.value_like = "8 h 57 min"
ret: 12 h 26 min
